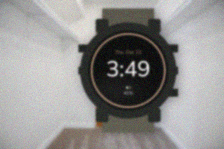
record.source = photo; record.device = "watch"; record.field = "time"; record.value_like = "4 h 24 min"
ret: 3 h 49 min
